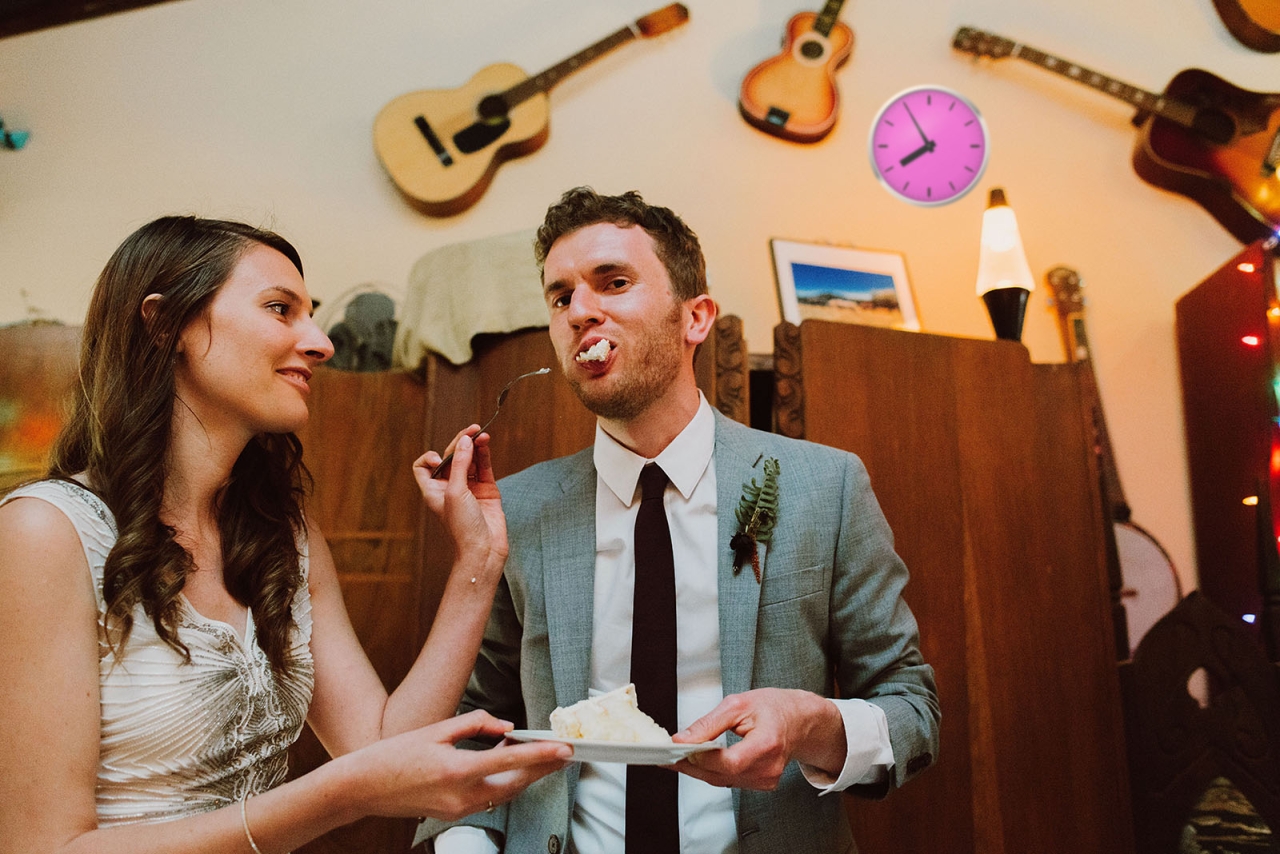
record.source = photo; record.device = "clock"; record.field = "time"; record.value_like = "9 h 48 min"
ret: 7 h 55 min
